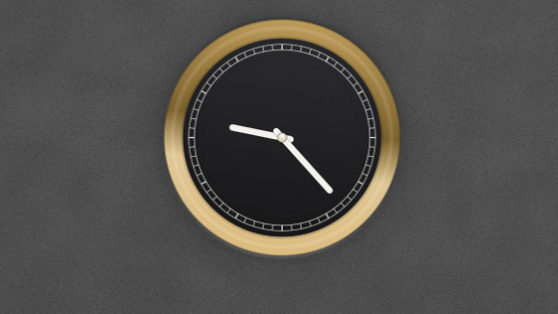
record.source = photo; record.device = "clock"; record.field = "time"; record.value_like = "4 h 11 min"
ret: 9 h 23 min
